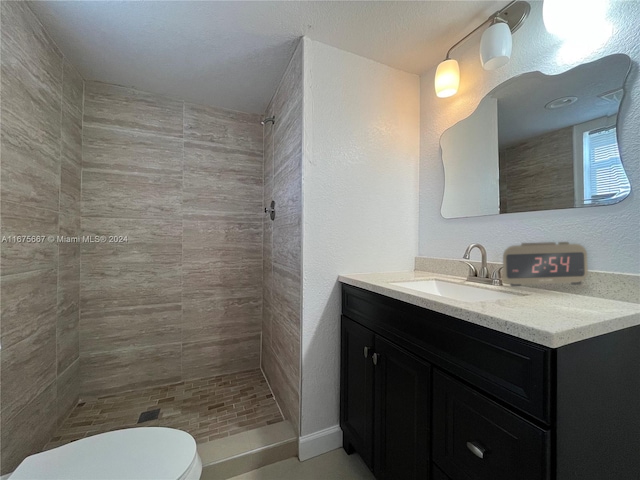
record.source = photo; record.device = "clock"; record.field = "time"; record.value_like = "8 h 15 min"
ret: 2 h 54 min
